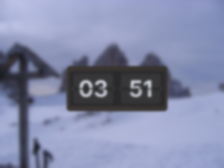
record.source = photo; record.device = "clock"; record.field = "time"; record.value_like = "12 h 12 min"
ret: 3 h 51 min
